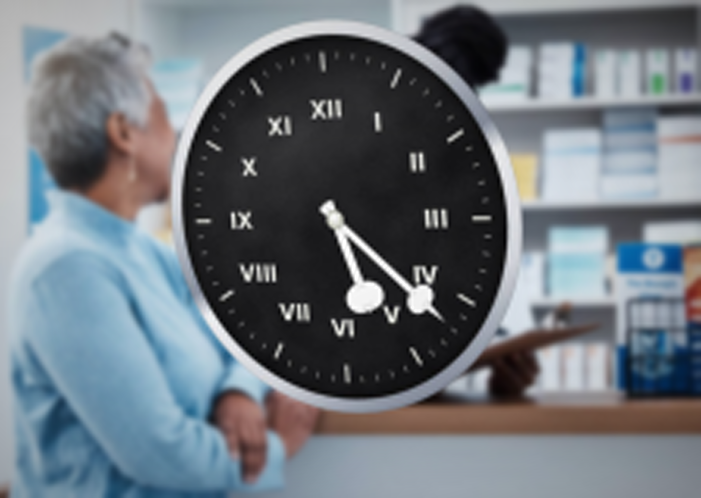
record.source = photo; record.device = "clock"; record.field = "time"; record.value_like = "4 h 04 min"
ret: 5 h 22 min
